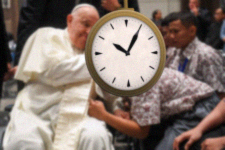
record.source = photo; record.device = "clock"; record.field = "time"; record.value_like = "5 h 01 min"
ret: 10 h 05 min
